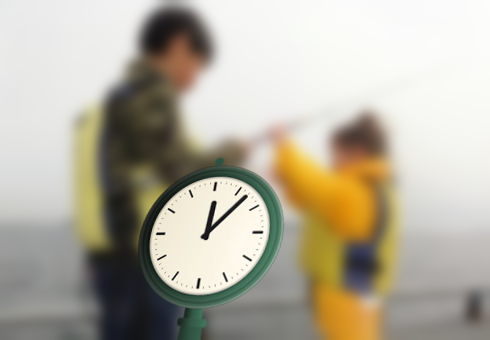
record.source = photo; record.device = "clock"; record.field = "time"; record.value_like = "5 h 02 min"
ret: 12 h 07 min
